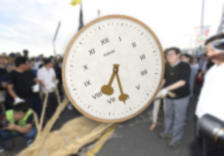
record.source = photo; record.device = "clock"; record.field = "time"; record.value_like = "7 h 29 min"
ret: 7 h 31 min
